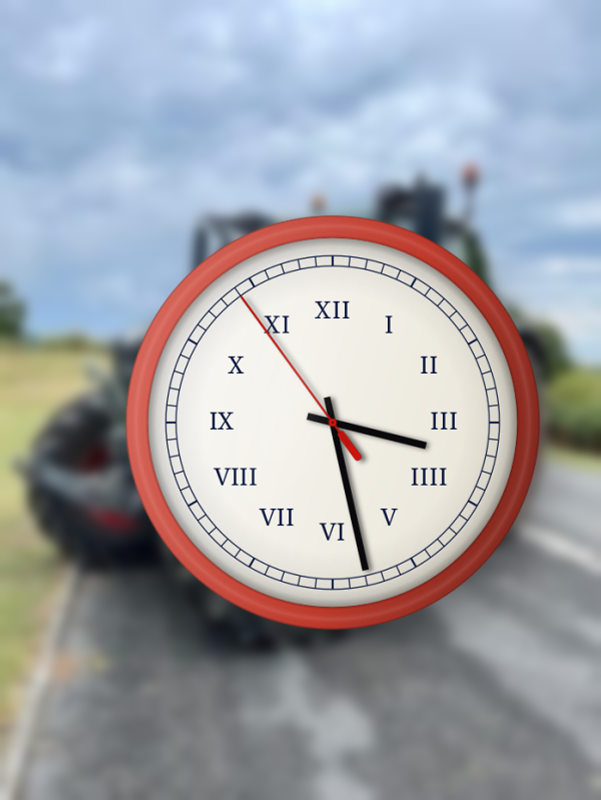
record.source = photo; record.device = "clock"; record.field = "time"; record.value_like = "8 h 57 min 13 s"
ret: 3 h 27 min 54 s
